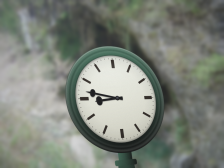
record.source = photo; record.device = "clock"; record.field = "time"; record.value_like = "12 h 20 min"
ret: 8 h 47 min
